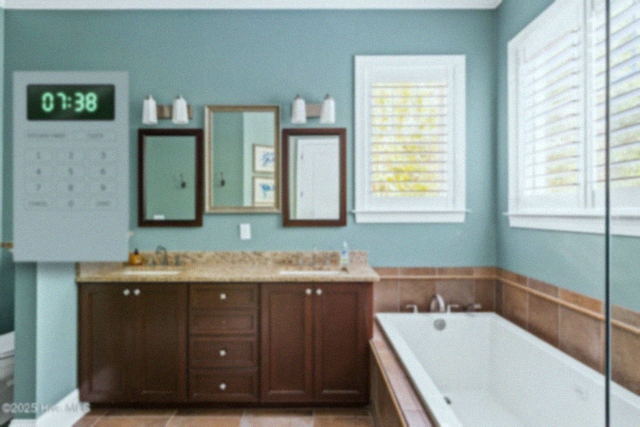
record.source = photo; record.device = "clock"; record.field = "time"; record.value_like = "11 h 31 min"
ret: 7 h 38 min
